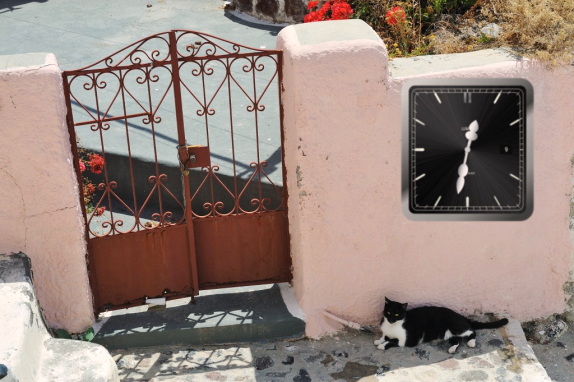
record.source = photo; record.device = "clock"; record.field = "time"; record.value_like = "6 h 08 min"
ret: 12 h 32 min
